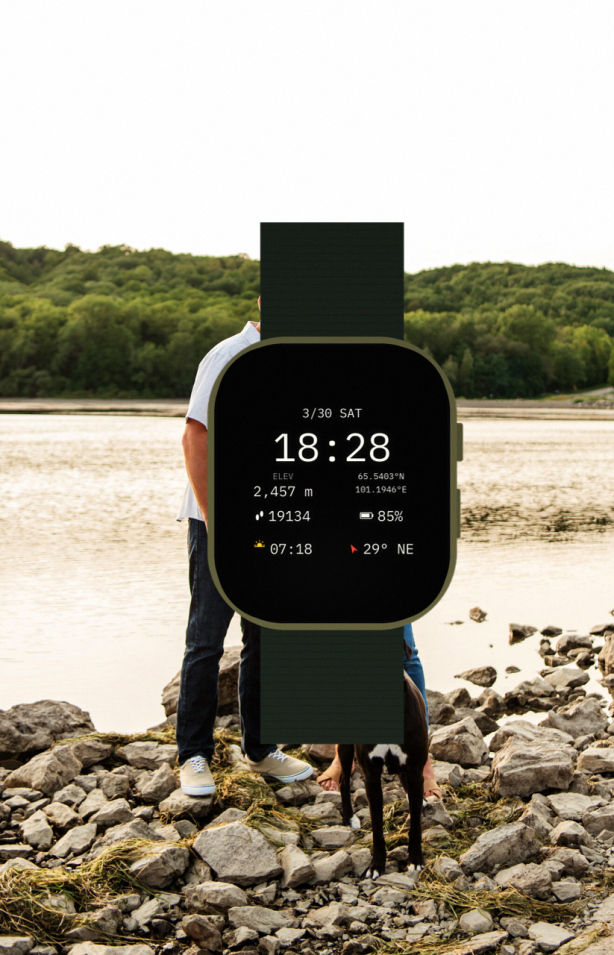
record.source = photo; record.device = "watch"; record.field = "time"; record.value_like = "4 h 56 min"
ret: 18 h 28 min
